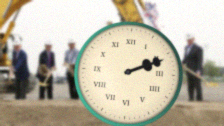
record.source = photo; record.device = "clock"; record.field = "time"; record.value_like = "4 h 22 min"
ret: 2 h 11 min
